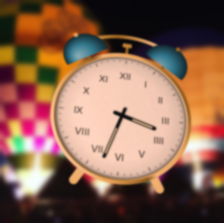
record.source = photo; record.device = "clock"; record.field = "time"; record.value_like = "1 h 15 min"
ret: 3 h 33 min
